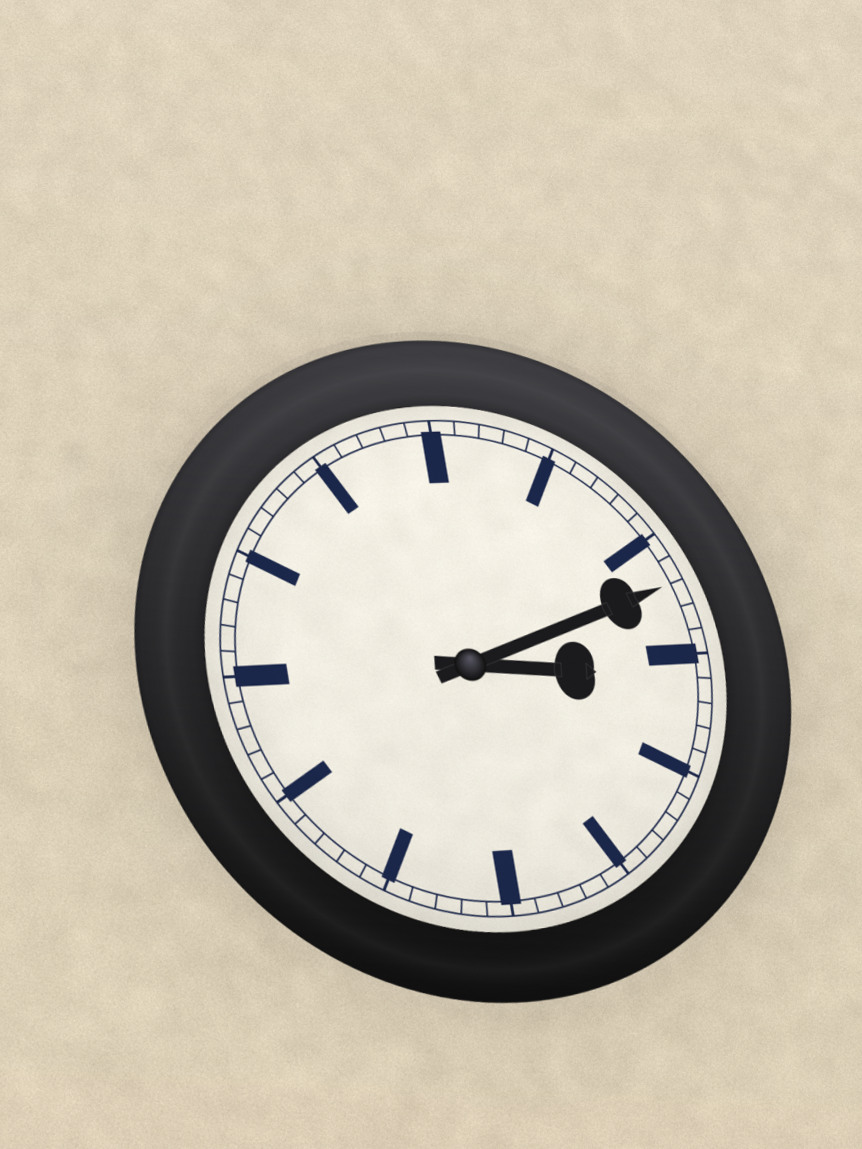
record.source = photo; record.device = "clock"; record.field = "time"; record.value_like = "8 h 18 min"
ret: 3 h 12 min
